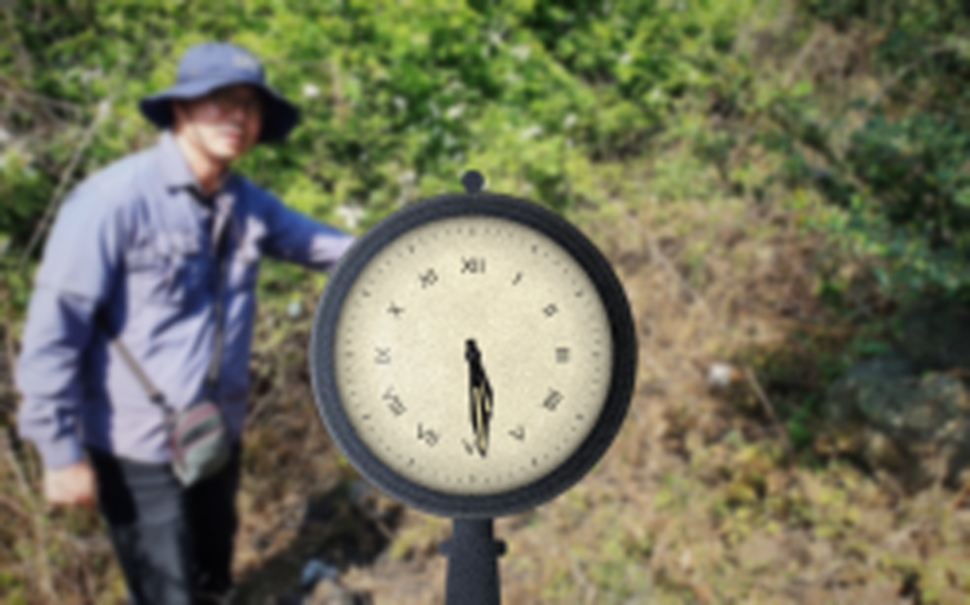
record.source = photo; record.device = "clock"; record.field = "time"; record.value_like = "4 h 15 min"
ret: 5 h 29 min
